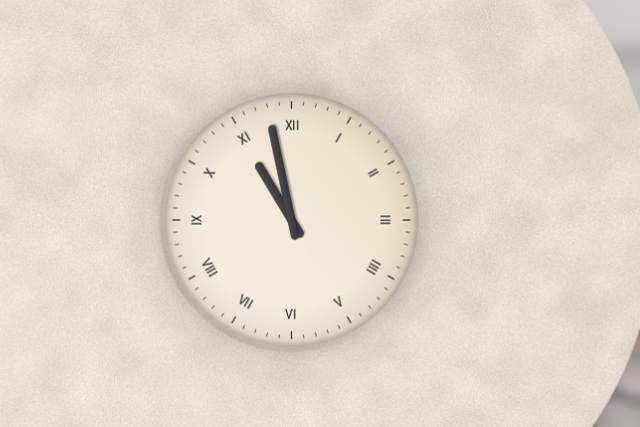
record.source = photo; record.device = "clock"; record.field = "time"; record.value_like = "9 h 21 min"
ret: 10 h 58 min
